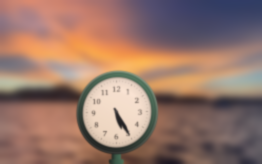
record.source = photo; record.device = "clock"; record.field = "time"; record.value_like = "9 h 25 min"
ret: 5 h 25 min
